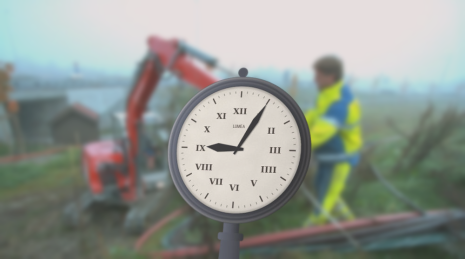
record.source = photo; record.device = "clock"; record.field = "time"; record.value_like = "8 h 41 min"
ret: 9 h 05 min
